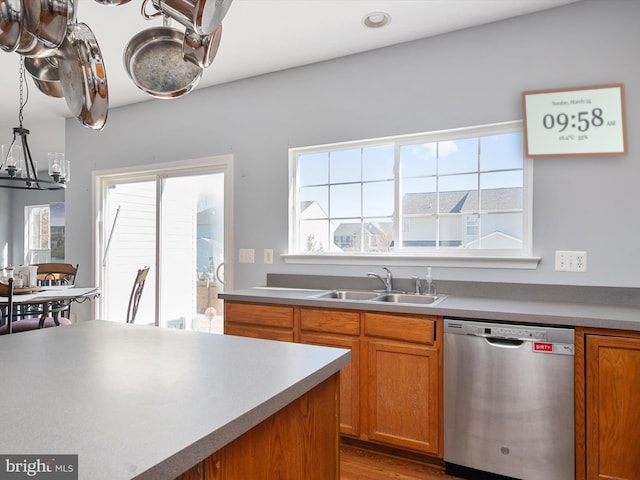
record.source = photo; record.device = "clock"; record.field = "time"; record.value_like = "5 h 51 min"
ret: 9 h 58 min
